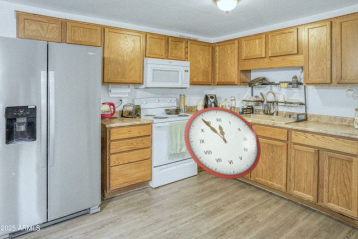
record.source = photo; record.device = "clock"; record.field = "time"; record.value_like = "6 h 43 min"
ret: 11 h 54 min
